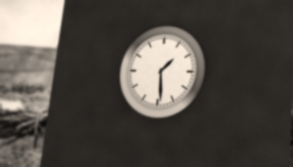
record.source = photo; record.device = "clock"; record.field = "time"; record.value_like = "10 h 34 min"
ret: 1 h 29 min
